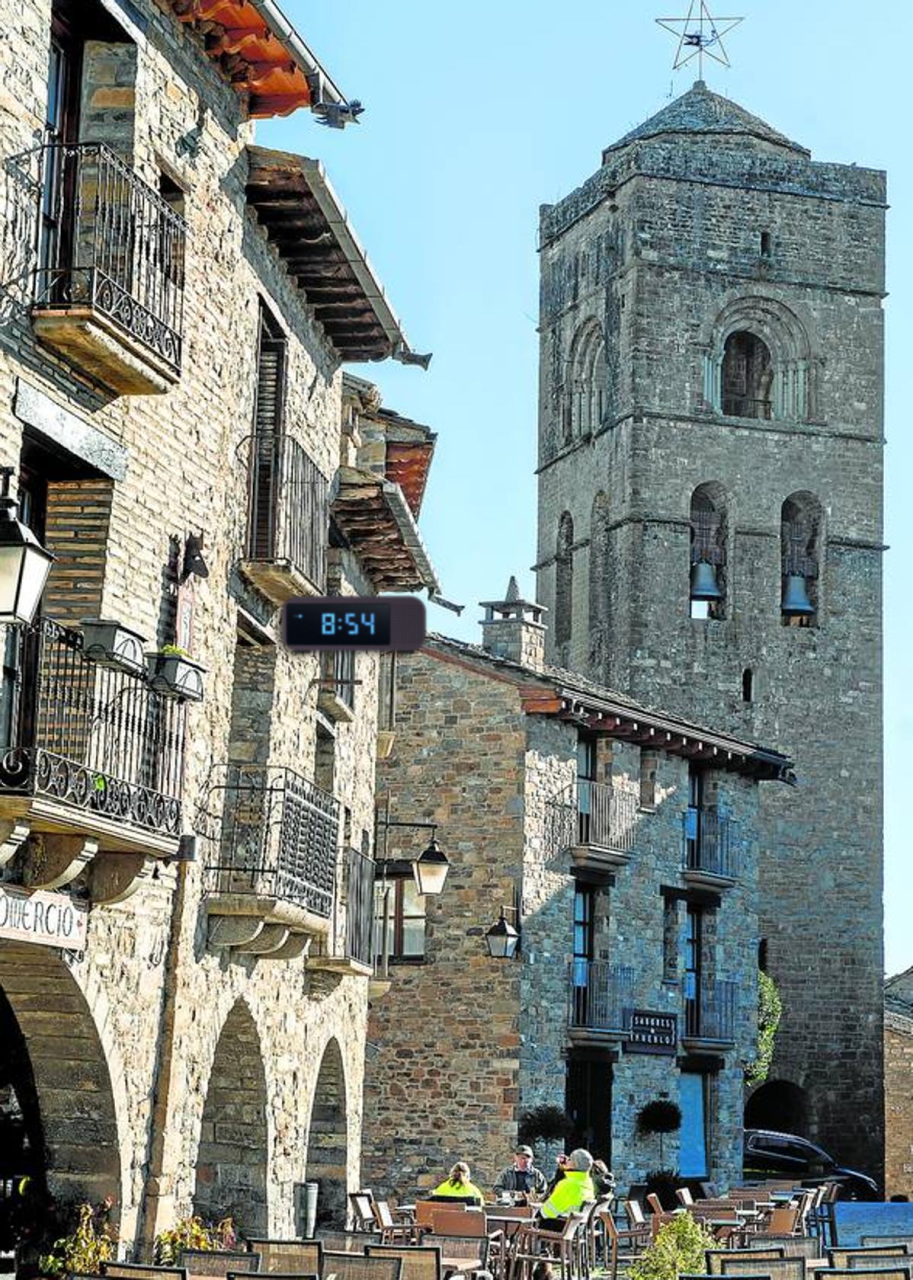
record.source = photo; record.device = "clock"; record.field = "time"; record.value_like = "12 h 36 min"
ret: 8 h 54 min
